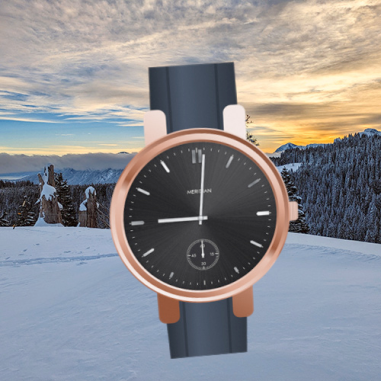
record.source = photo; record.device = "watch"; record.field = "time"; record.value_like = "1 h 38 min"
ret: 9 h 01 min
